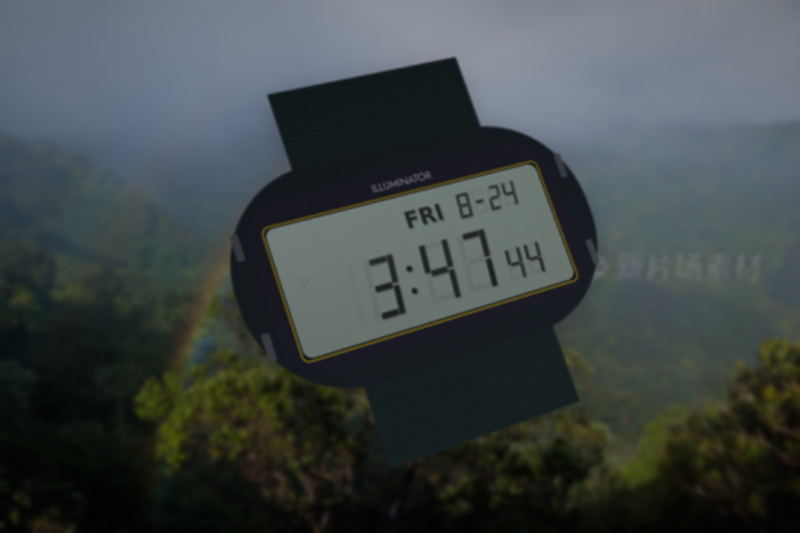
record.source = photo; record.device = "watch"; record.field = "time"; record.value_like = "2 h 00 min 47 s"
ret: 3 h 47 min 44 s
